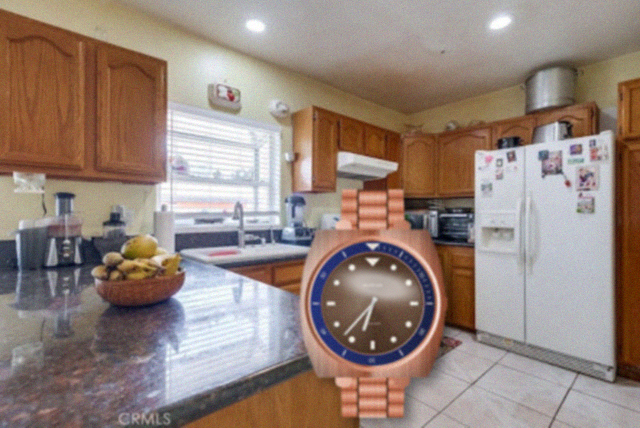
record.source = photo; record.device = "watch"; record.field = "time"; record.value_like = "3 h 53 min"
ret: 6 h 37 min
